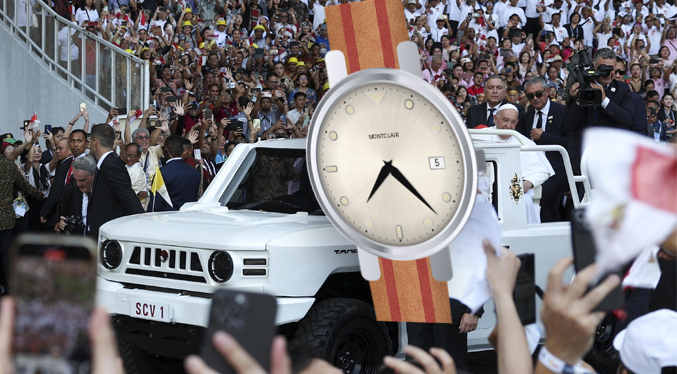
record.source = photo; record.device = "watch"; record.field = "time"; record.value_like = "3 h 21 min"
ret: 7 h 23 min
